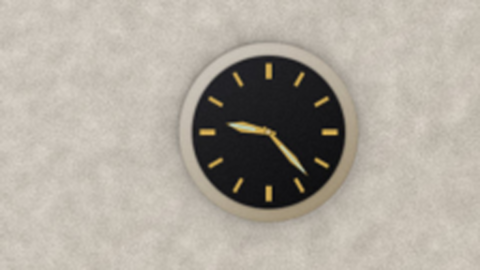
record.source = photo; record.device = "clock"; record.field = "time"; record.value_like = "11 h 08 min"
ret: 9 h 23 min
